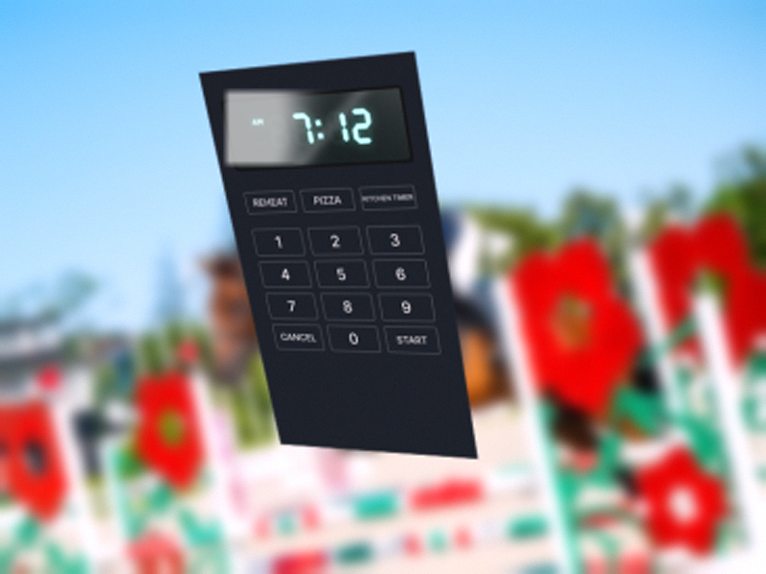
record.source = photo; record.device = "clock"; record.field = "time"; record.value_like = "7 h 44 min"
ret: 7 h 12 min
